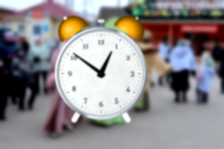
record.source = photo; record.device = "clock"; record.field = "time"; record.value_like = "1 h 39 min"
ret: 12 h 51 min
